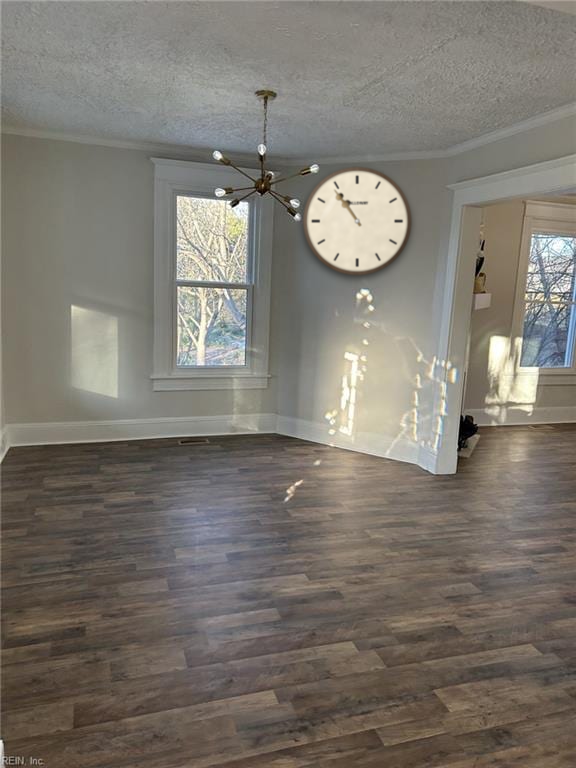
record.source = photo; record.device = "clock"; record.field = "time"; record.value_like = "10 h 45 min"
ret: 10 h 54 min
